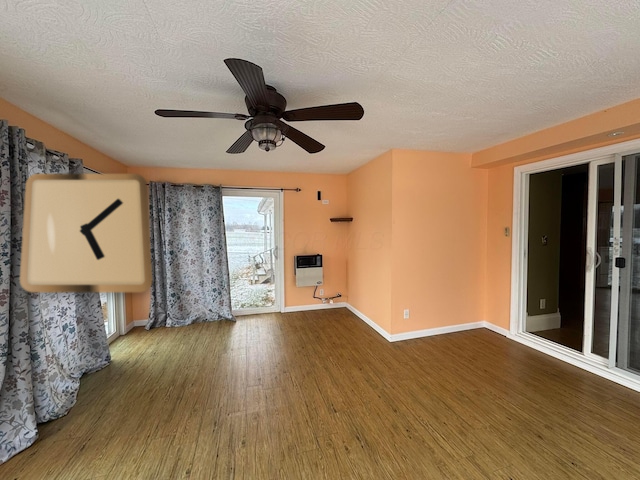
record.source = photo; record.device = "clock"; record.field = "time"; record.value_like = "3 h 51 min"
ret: 5 h 08 min
